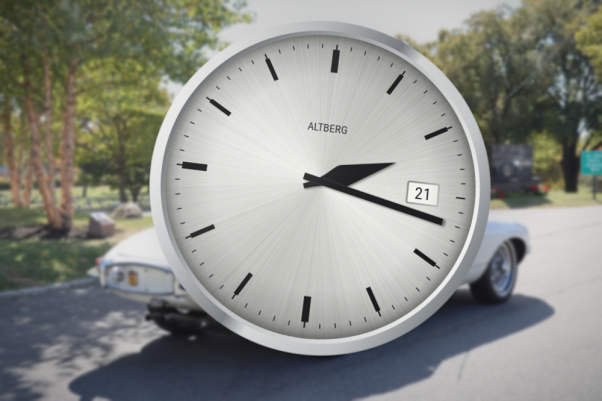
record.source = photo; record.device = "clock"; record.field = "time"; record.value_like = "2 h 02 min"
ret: 2 h 17 min
